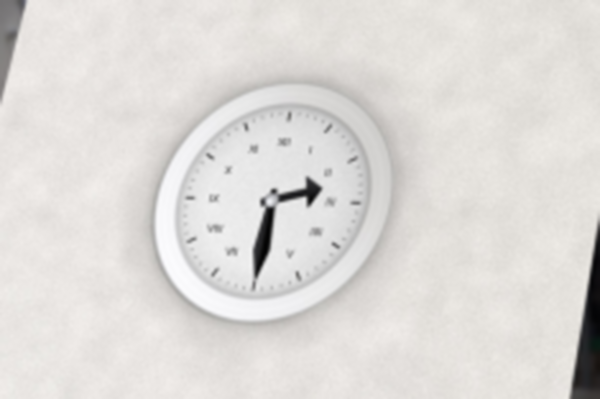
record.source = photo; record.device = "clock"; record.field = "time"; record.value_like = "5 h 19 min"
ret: 2 h 30 min
